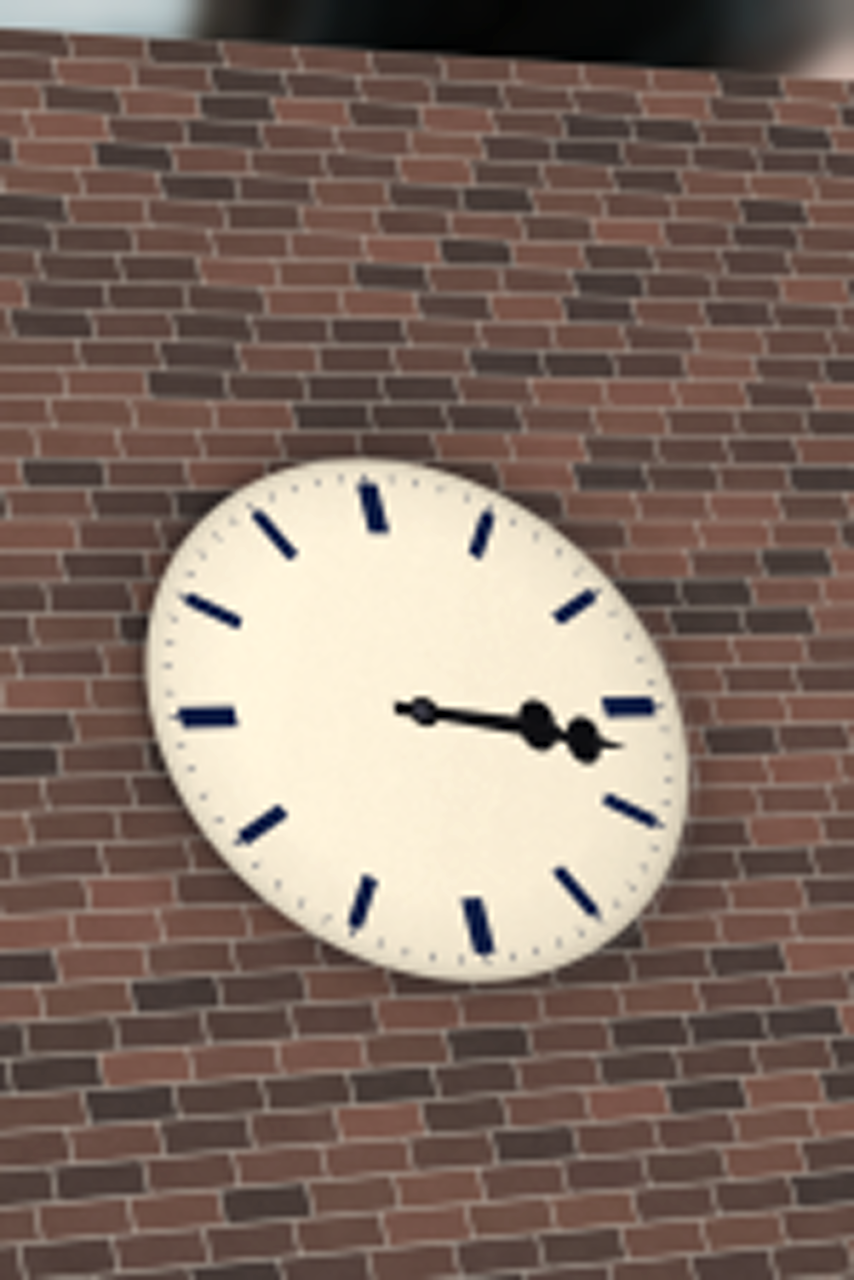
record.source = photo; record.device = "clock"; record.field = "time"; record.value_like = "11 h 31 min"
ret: 3 h 17 min
